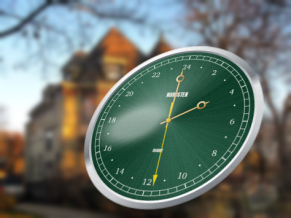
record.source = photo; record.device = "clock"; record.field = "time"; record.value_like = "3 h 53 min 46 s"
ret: 3 h 59 min 29 s
